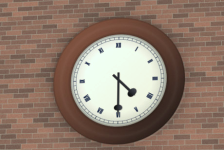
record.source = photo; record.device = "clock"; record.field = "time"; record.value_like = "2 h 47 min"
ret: 4 h 30 min
